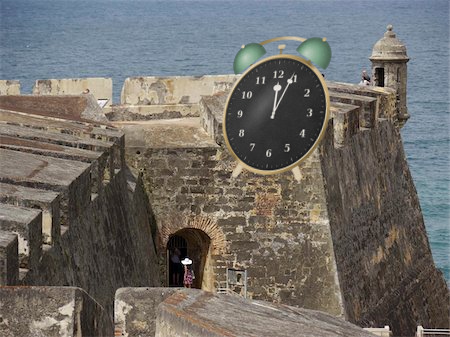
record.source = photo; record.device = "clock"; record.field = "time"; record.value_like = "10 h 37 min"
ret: 12 h 04 min
